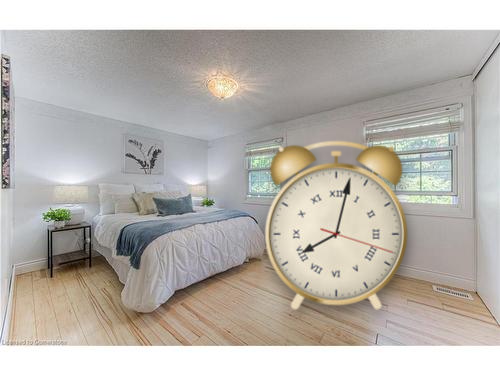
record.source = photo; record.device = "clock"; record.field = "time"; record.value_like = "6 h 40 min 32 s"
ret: 8 h 02 min 18 s
